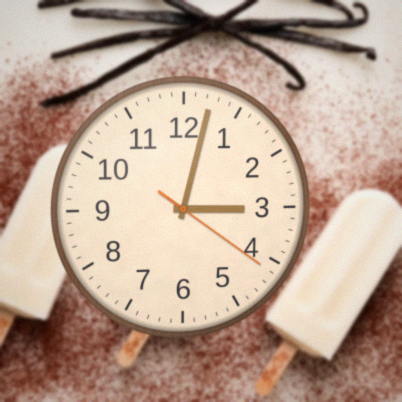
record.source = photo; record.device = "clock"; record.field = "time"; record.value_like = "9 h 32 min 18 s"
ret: 3 h 02 min 21 s
